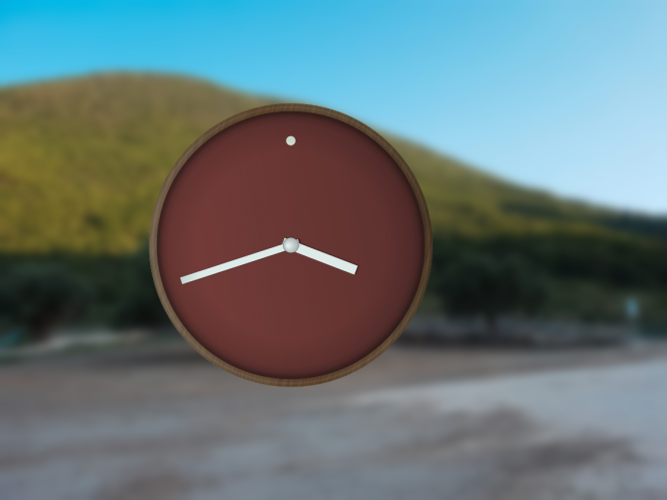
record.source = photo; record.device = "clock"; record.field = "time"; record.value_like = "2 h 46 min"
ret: 3 h 42 min
